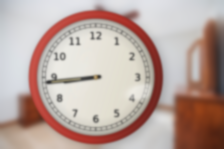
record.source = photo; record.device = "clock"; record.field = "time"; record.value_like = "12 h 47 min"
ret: 8 h 44 min
